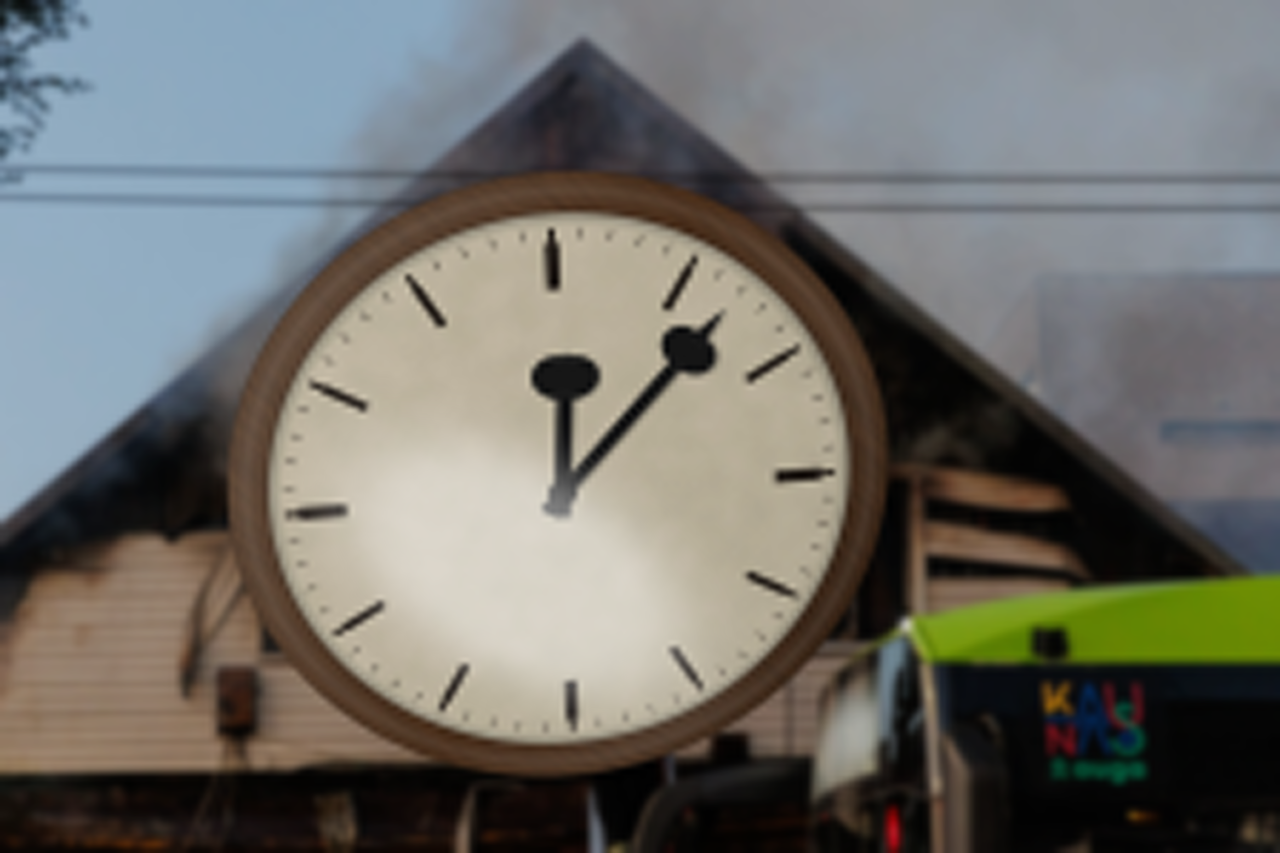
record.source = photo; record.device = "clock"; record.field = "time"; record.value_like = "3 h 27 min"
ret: 12 h 07 min
